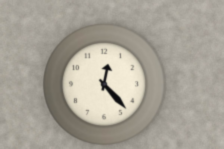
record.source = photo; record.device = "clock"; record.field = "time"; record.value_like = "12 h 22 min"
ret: 12 h 23 min
